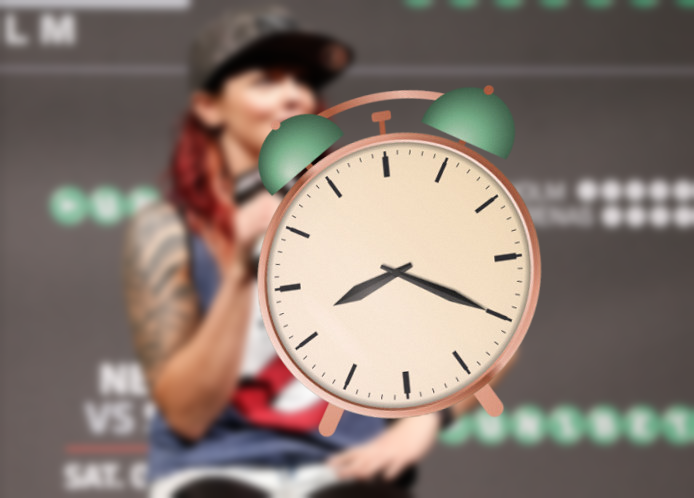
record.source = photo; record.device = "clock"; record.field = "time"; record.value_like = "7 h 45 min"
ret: 8 h 20 min
